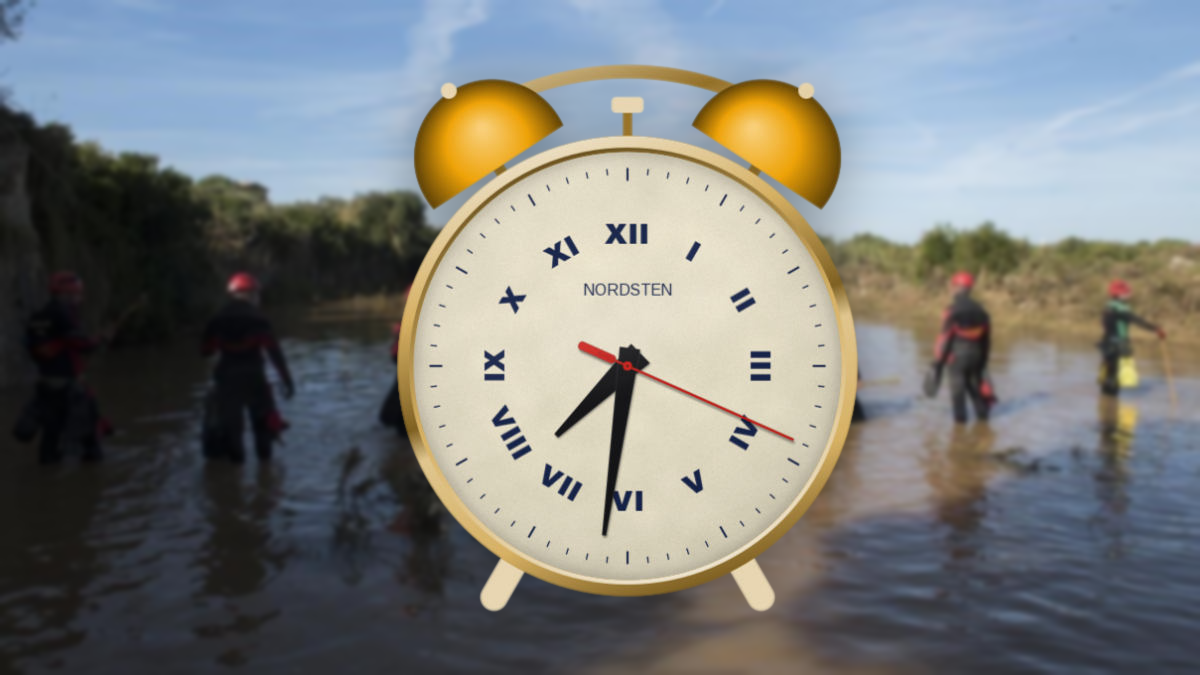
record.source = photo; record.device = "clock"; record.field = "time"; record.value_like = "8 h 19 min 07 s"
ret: 7 h 31 min 19 s
